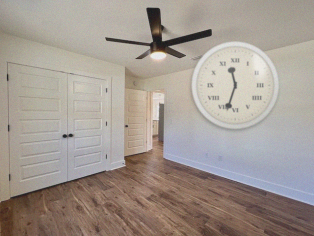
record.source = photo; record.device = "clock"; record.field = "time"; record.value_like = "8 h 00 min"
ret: 11 h 33 min
